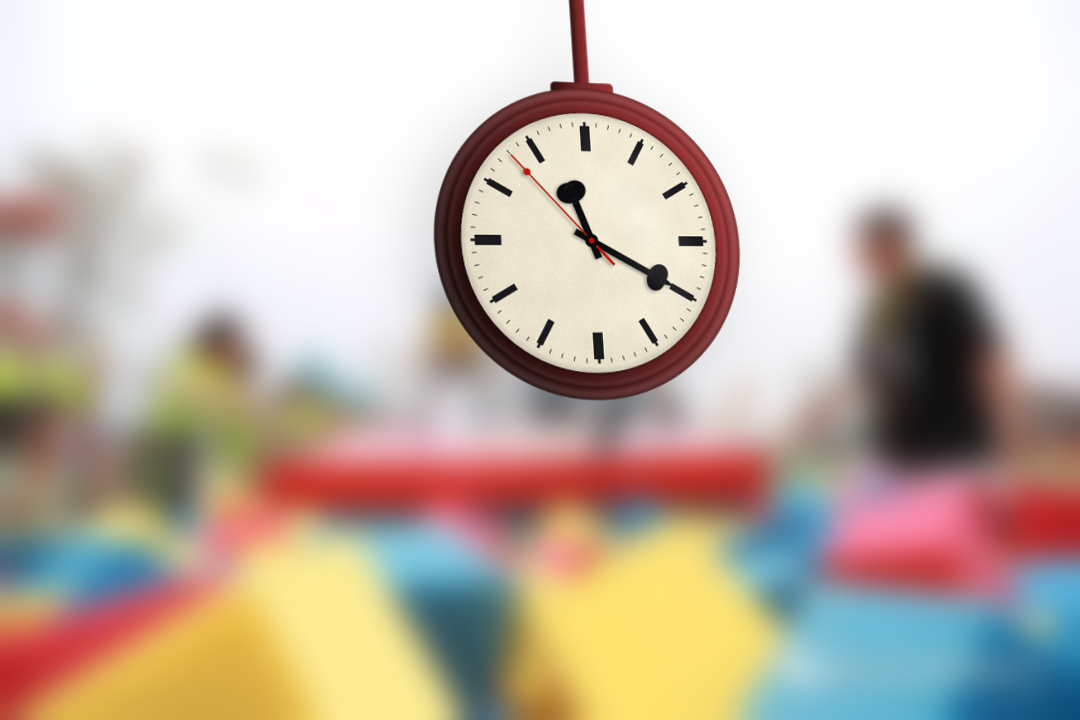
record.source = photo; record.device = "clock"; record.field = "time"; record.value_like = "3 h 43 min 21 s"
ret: 11 h 19 min 53 s
